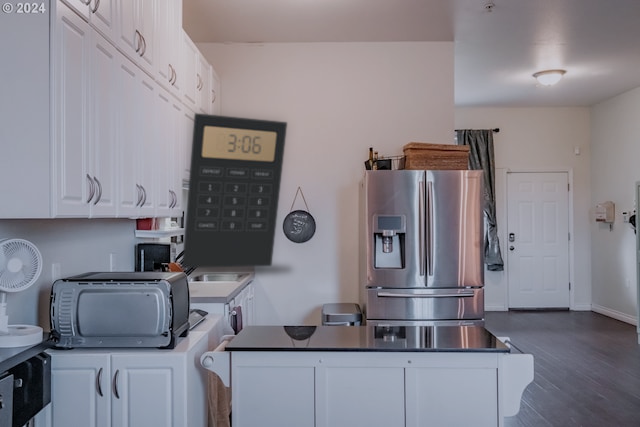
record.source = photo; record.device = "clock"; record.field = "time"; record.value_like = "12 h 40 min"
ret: 3 h 06 min
